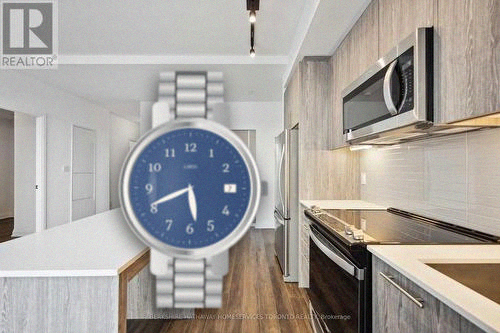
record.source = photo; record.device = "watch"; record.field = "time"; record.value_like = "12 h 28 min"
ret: 5 h 41 min
